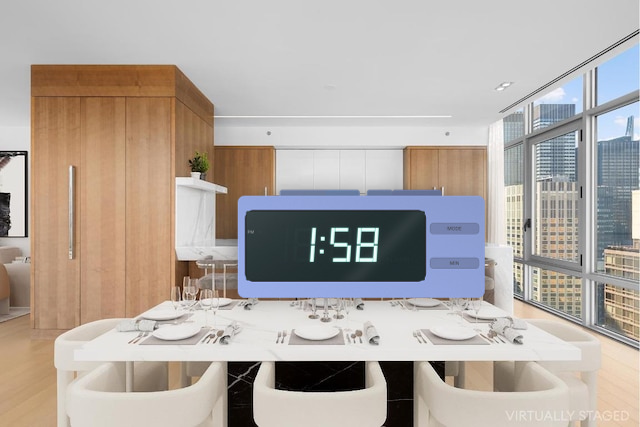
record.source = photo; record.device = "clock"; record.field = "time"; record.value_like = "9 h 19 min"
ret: 1 h 58 min
